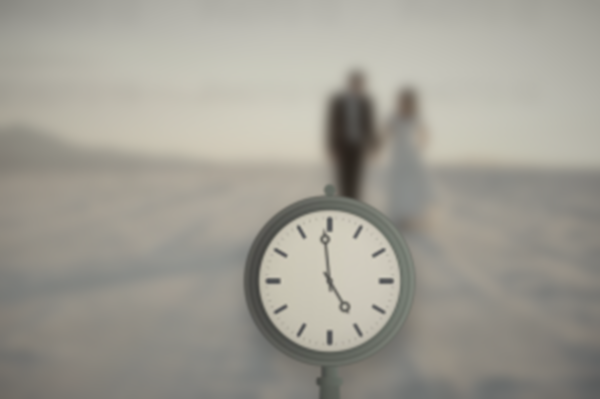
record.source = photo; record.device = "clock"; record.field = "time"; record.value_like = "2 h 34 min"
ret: 4 h 59 min
